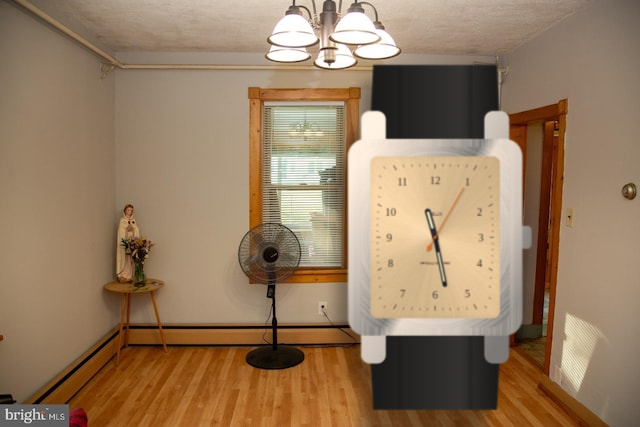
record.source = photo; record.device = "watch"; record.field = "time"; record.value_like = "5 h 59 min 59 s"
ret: 11 h 28 min 05 s
